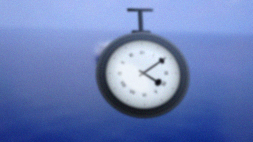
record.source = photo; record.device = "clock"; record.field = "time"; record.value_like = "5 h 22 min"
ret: 4 h 09 min
